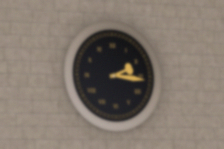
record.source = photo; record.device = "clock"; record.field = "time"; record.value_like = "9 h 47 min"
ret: 2 h 16 min
